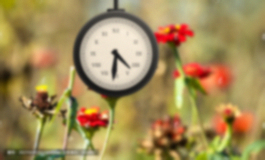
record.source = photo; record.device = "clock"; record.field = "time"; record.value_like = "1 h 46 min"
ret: 4 h 31 min
